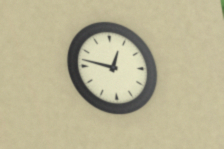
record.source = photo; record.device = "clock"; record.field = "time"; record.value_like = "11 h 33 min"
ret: 12 h 47 min
